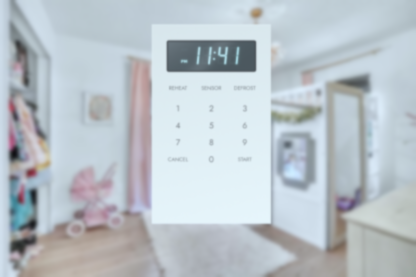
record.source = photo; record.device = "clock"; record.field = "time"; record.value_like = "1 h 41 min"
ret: 11 h 41 min
